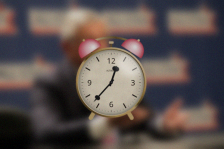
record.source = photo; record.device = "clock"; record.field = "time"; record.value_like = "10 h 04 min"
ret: 12 h 37 min
